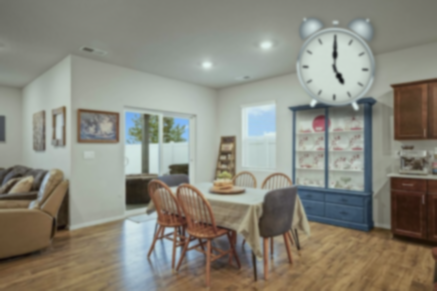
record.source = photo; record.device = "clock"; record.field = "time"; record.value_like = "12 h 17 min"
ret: 5 h 00 min
